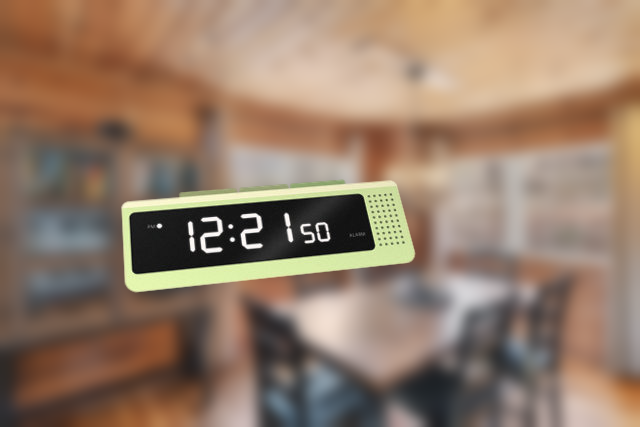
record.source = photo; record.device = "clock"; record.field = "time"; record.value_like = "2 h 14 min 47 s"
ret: 12 h 21 min 50 s
